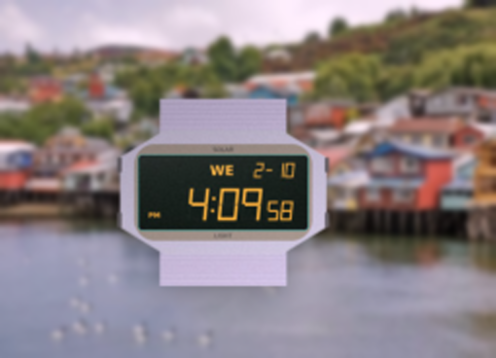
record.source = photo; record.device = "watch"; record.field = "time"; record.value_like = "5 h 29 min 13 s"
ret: 4 h 09 min 58 s
